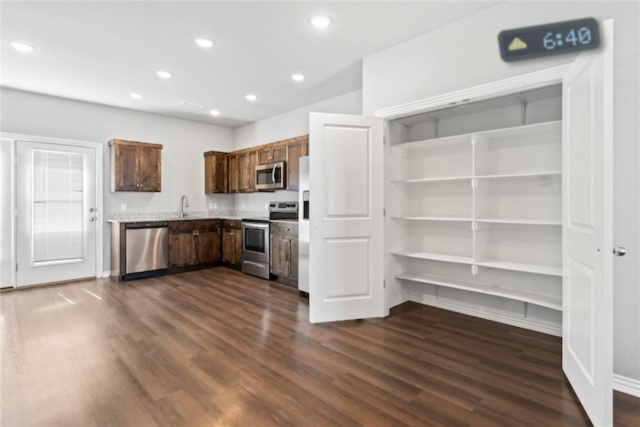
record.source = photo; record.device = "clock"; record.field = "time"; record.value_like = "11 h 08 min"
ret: 6 h 40 min
